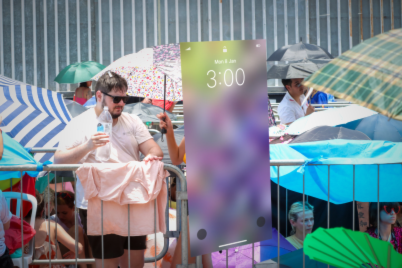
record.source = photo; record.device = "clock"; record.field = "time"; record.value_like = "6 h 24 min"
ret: 3 h 00 min
